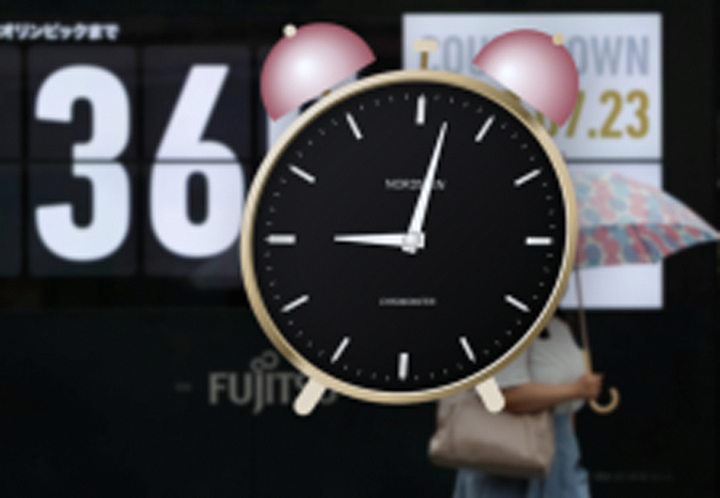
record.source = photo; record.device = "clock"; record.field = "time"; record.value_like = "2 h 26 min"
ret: 9 h 02 min
